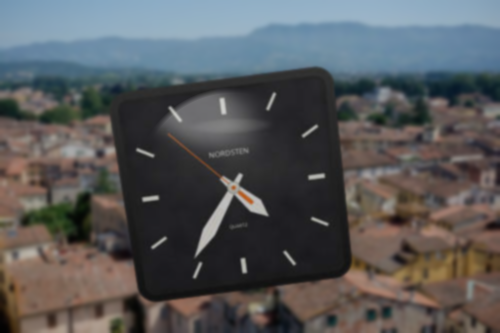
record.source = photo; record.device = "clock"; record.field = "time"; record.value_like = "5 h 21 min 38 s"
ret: 4 h 35 min 53 s
